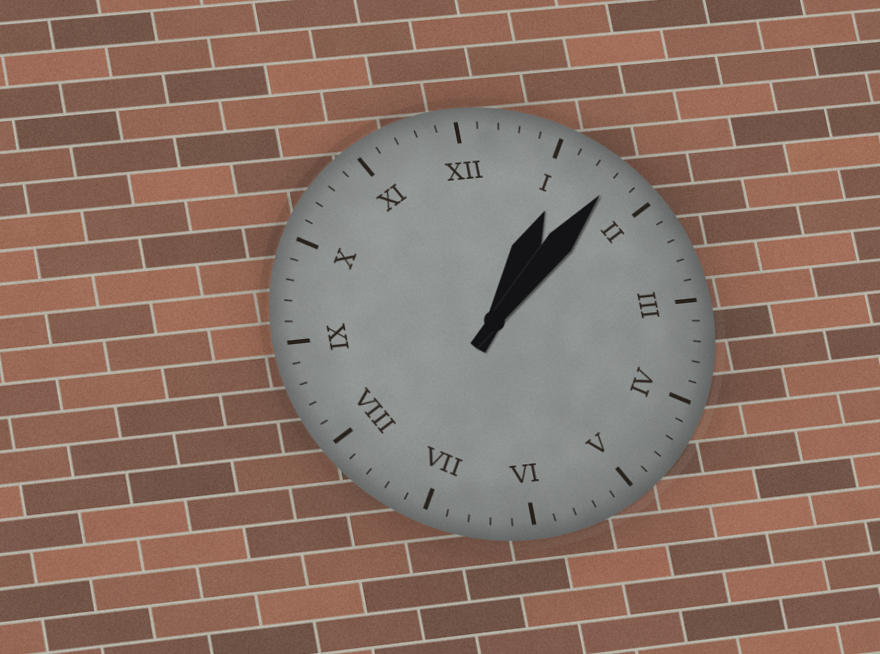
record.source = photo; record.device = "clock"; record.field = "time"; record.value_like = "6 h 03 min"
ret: 1 h 08 min
